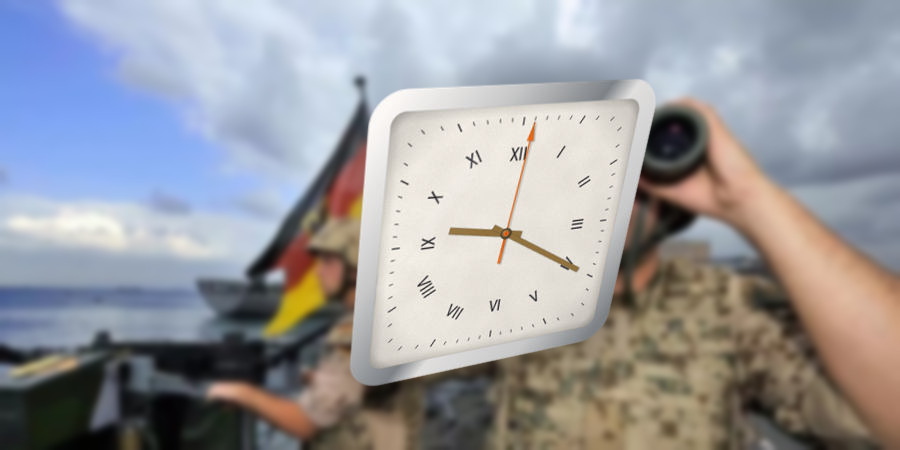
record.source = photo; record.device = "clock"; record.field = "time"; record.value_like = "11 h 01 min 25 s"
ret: 9 h 20 min 01 s
